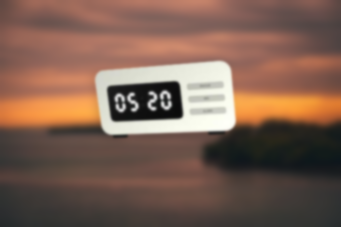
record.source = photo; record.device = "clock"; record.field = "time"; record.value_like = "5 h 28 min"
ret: 5 h 20 min
